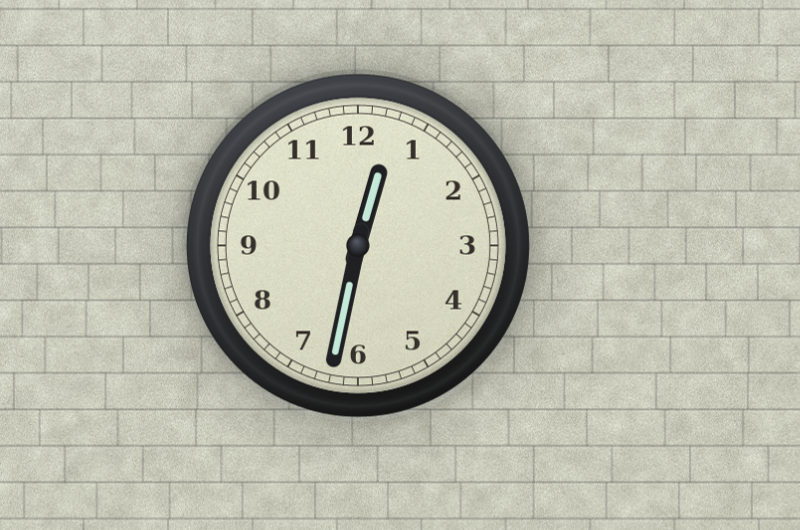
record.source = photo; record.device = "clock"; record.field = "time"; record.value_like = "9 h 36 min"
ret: 12 h 32 min
